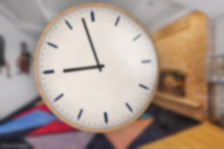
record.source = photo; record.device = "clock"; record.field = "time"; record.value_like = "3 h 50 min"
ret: 8 h 58 min
